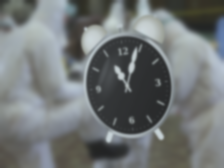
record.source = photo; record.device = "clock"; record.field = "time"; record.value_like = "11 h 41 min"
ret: 11 h 04 min
